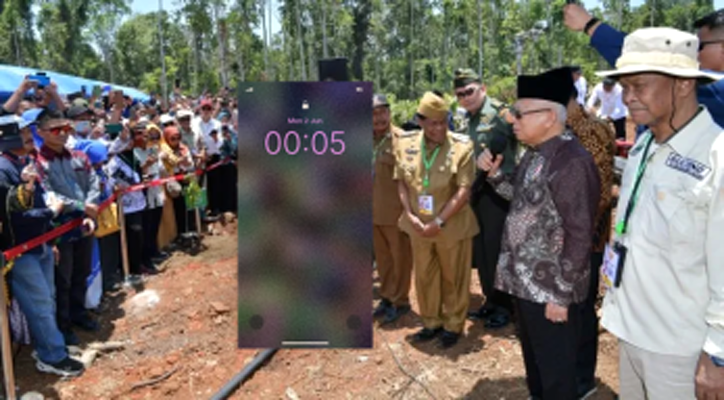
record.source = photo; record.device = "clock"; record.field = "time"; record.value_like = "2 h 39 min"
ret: 0 h 05 min
